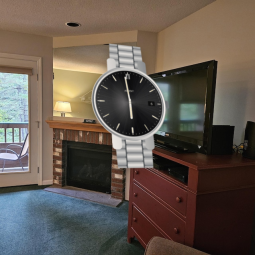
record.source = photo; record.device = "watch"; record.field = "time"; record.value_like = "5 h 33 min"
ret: 5 h 59 min
